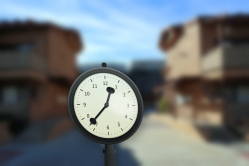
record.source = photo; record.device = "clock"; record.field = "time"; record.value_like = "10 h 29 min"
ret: 12 h 37 min
